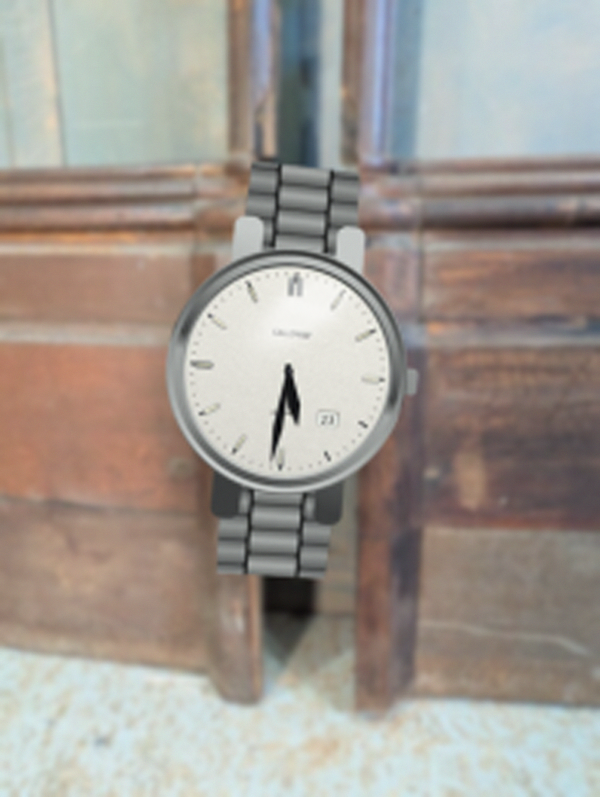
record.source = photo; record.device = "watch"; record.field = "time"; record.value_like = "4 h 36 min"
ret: 5 h 31 min
